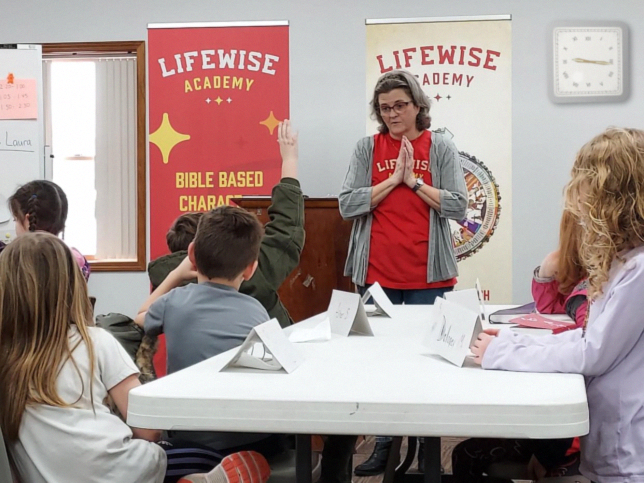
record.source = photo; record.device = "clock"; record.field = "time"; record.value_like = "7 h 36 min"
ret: 9 h 16 min
